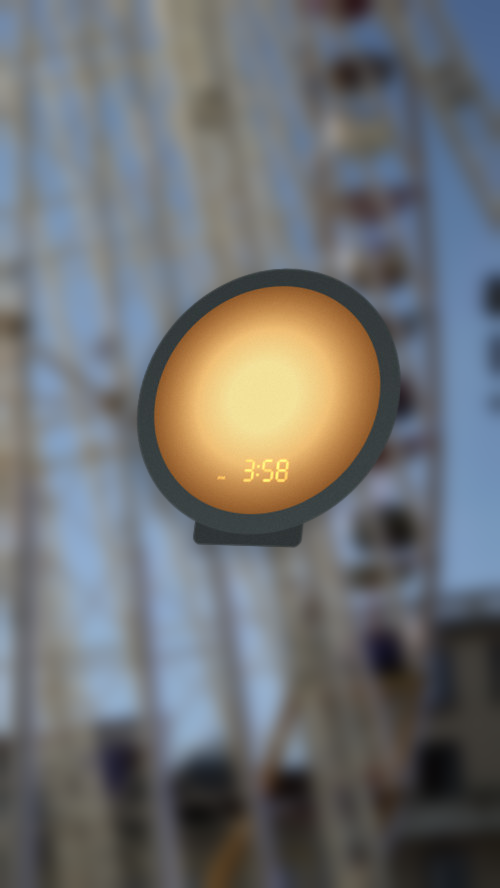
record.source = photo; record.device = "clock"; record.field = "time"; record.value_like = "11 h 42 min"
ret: 3 h 58 min
